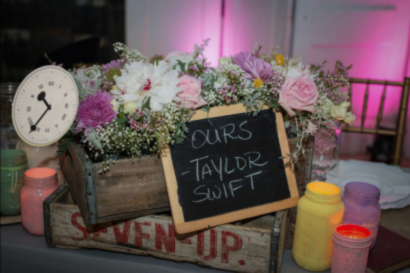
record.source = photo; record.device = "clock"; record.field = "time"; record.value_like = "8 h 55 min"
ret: 10 h 37 min
